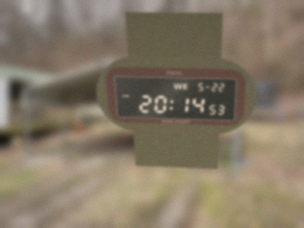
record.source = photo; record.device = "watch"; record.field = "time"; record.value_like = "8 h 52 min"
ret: 20 h 14 min
